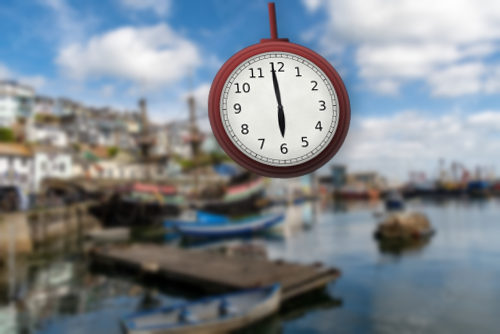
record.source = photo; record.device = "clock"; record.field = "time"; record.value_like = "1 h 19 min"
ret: 5 h 59 min
